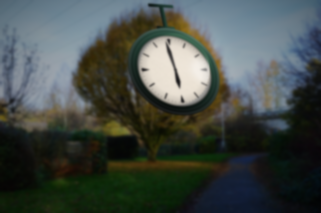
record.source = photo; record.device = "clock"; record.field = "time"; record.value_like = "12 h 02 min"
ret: 5 h 59 min
